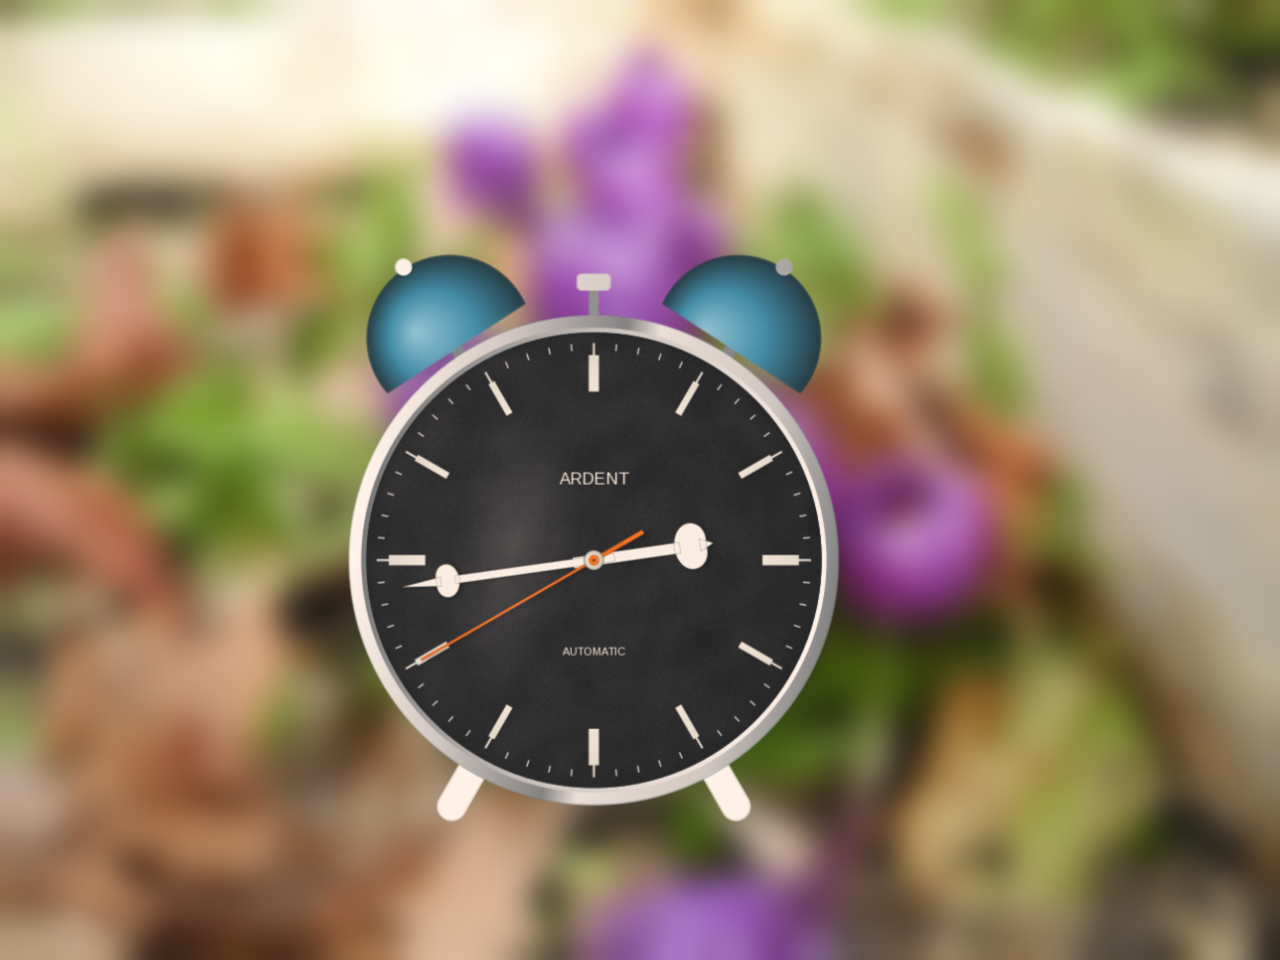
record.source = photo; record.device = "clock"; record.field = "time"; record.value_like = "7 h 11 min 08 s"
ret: 2 h 43 min 40 s
